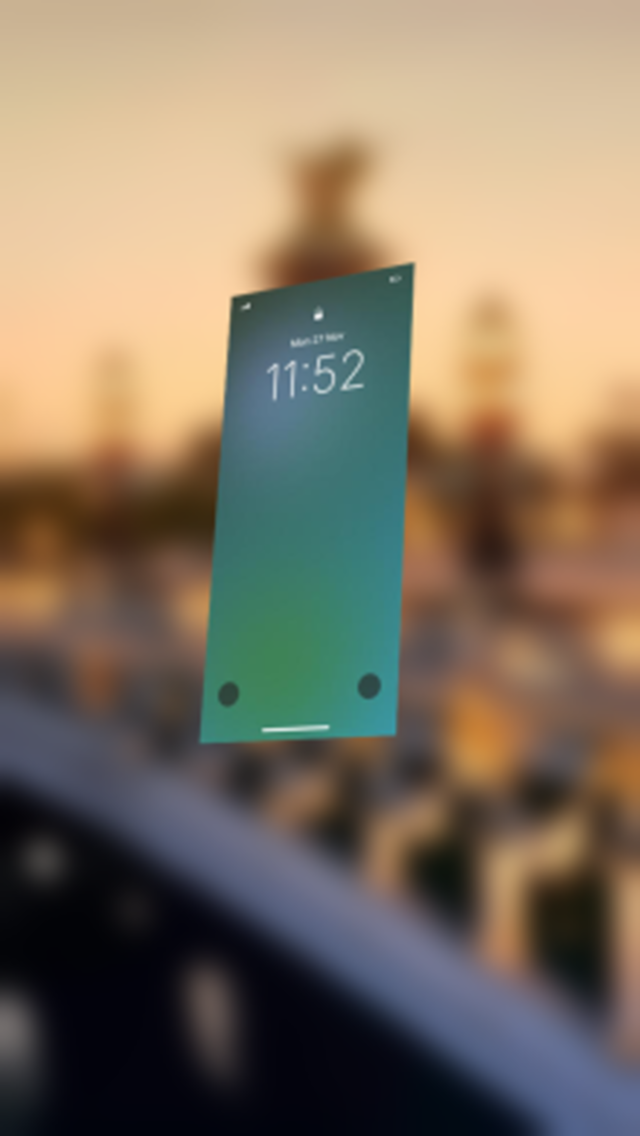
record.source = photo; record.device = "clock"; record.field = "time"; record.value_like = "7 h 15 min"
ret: 11 h 52 min
